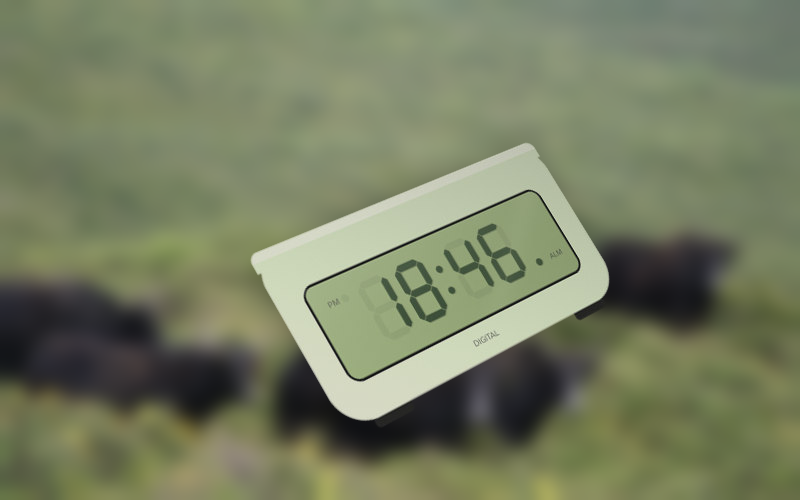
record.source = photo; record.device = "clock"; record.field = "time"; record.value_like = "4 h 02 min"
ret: 18 h 46 min
